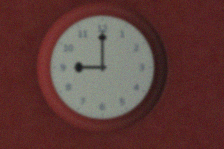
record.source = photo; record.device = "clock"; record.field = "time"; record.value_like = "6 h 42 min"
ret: 9 h 00 min
